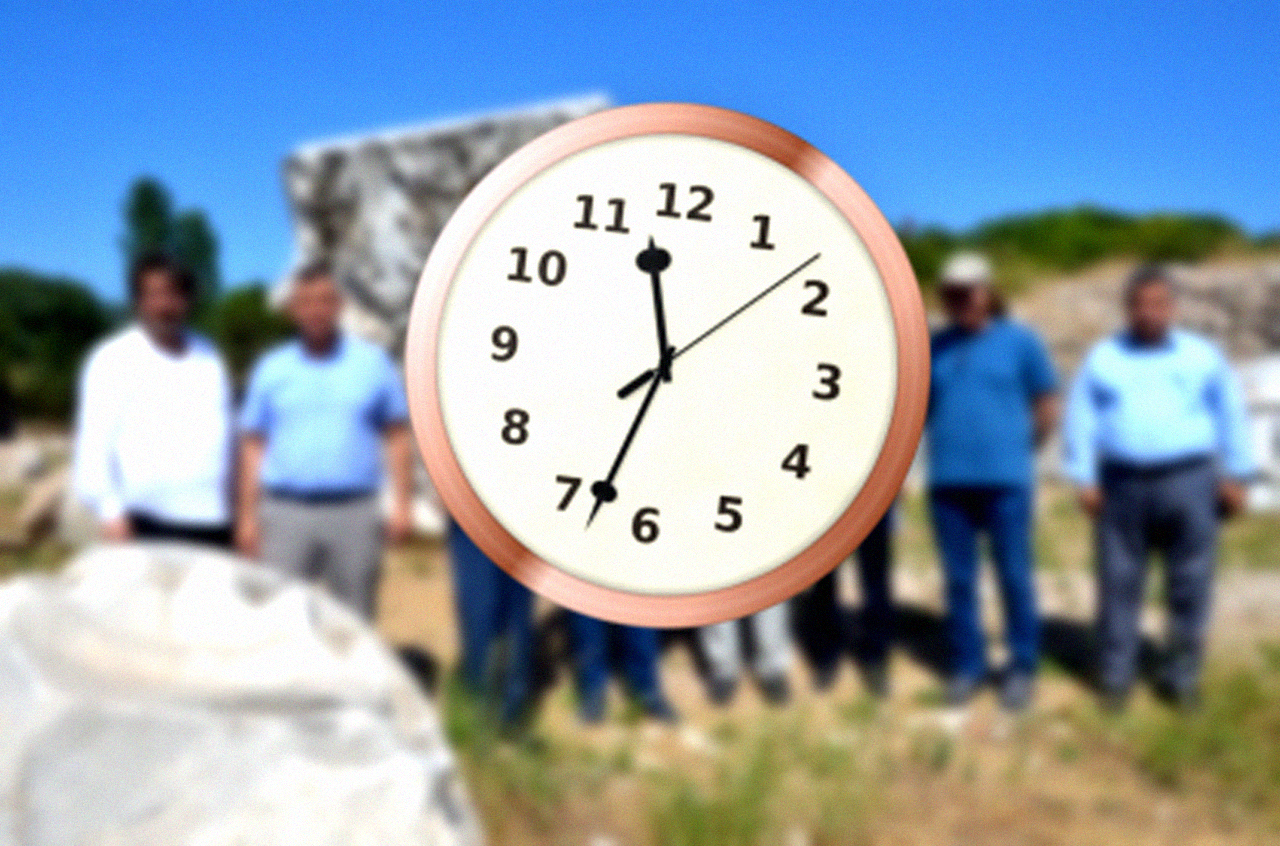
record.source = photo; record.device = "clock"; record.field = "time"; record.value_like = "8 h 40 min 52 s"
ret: 11 h 33 min 08 s
